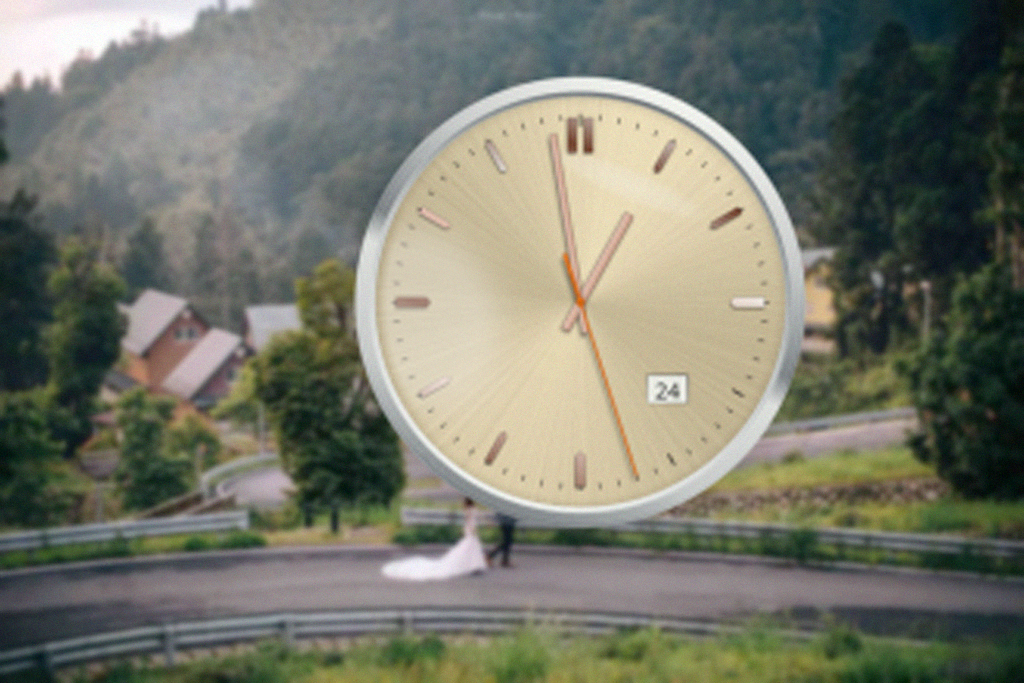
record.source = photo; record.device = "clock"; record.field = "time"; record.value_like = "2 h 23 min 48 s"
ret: 12 h 58 min 27 s
